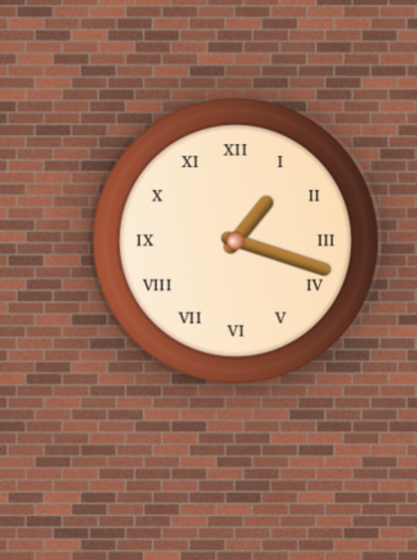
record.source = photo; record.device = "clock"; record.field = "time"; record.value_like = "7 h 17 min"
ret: 1 h 18 min
